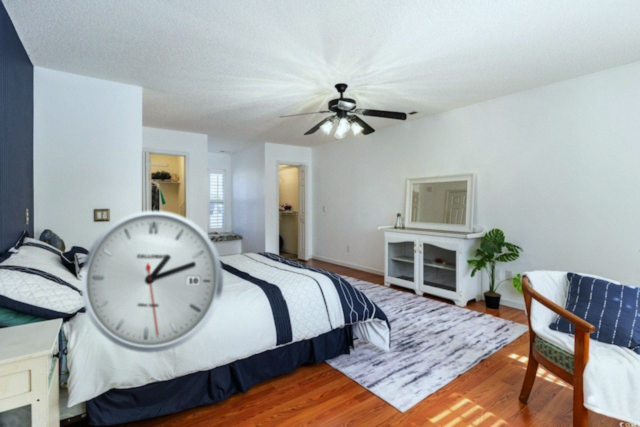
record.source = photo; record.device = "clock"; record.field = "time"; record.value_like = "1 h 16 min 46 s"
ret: 1 h 11 min 28 s
